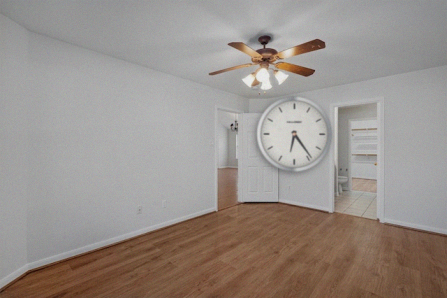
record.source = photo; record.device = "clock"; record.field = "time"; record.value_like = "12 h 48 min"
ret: 6 h 24 min
